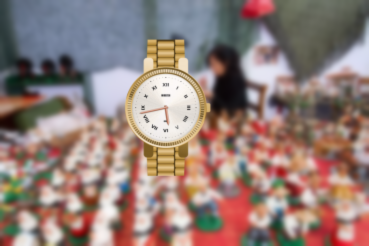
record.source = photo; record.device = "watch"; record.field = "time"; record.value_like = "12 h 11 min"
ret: 5 h 43 min
